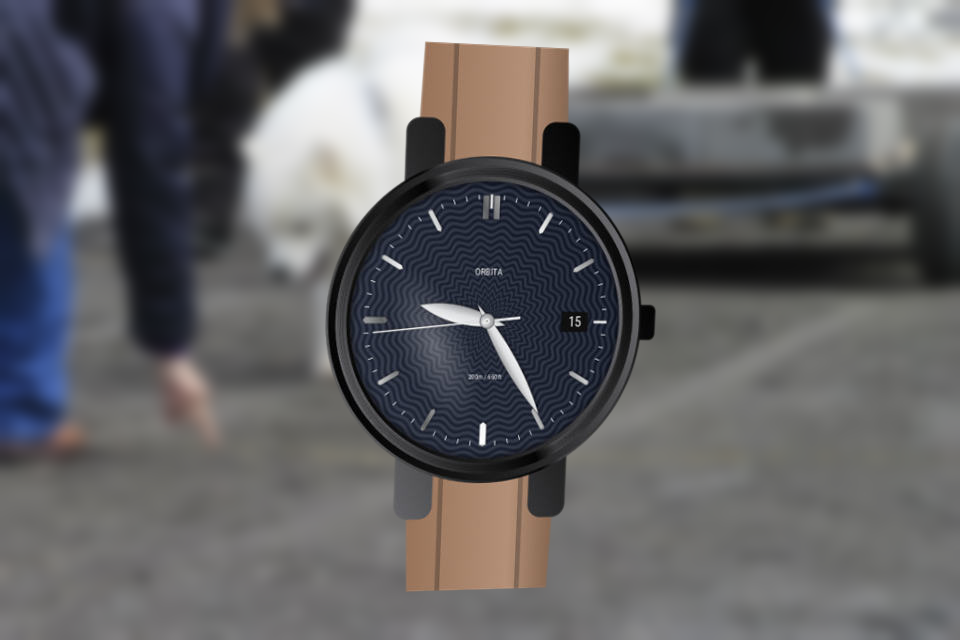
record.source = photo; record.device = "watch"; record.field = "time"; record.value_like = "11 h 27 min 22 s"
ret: 9 h 24 min 44 s
